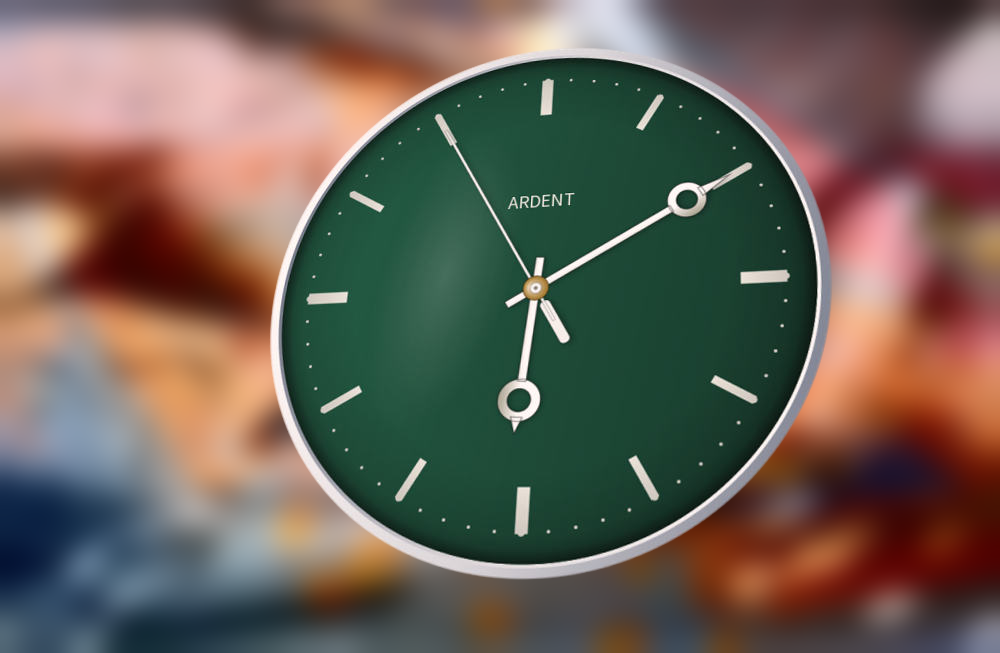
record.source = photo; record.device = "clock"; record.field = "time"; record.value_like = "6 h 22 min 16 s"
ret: 6 h 09 min 55 s
